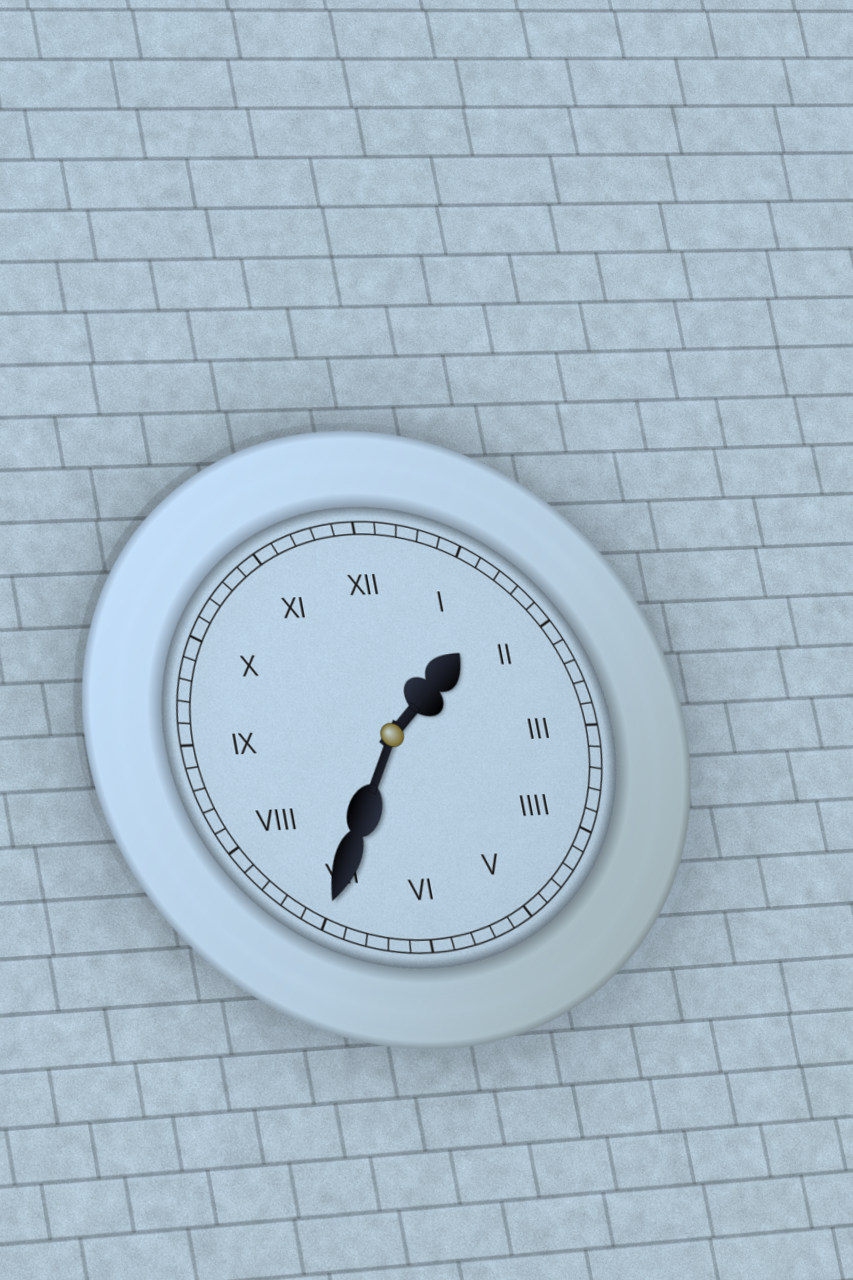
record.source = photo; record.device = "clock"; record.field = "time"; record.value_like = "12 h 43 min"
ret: 1 h 35 min
